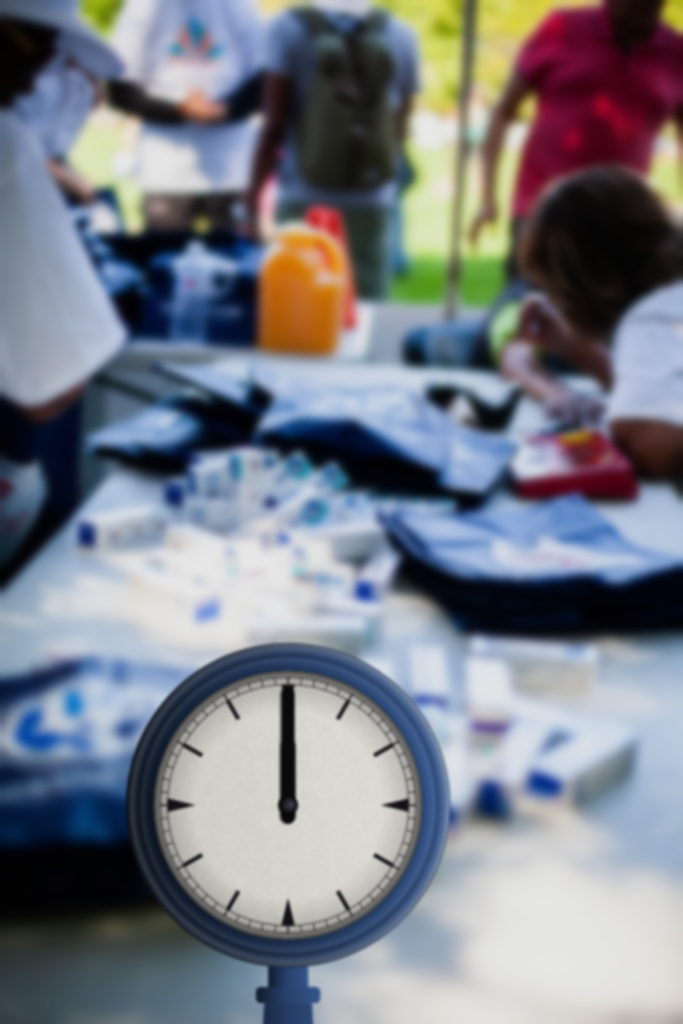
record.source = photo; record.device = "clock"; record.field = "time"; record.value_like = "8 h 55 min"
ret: 12 h 00 min
